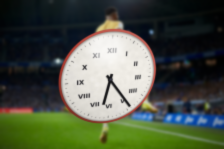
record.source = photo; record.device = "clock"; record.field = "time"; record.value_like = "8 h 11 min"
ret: 6 h 24 min
